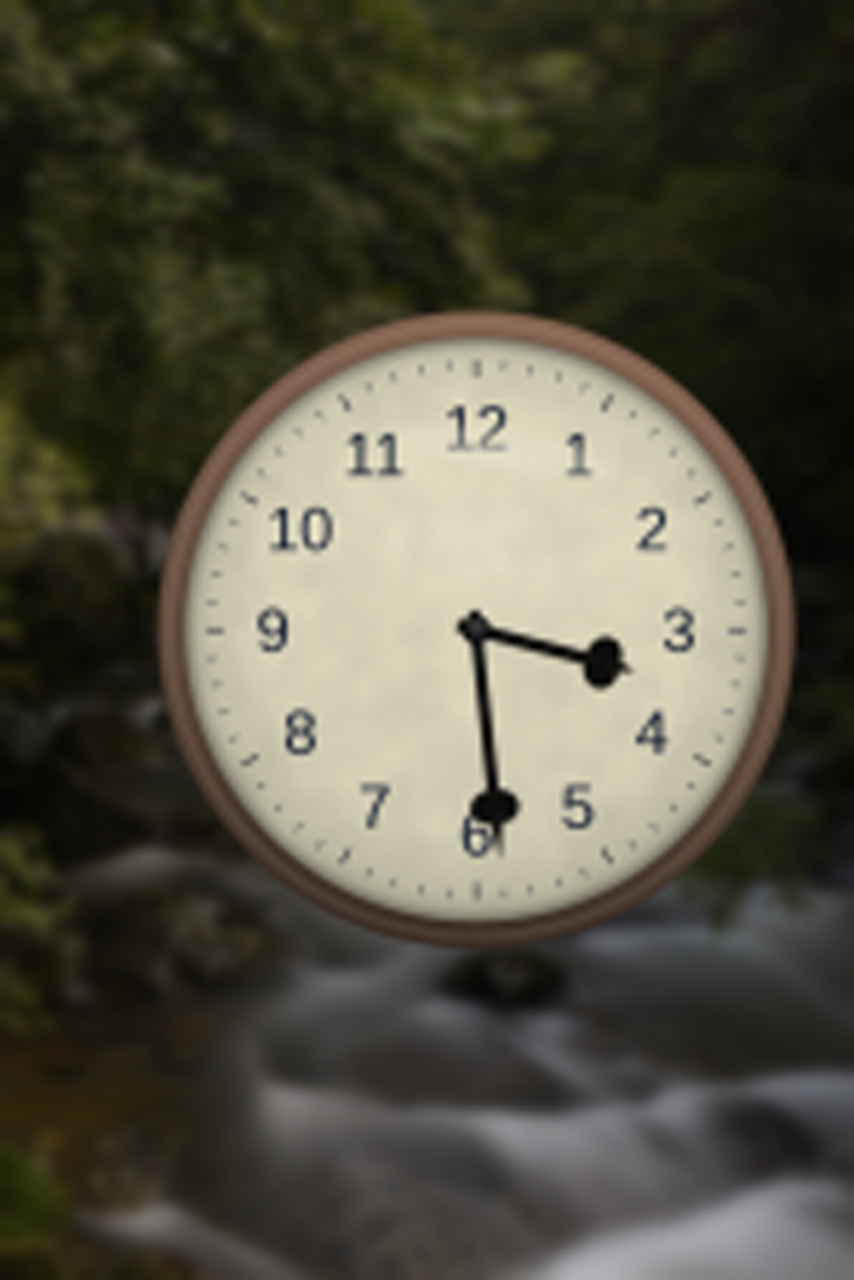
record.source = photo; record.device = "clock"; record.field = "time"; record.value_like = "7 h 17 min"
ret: 3 h 29 min
